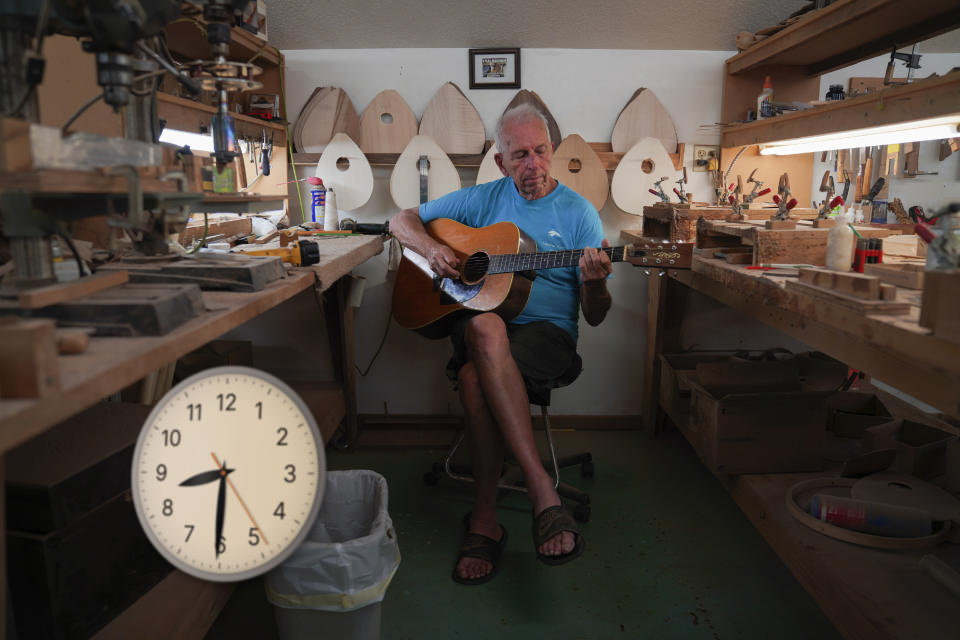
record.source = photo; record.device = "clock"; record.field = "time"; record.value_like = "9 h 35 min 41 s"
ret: 8 h 30 min 24 s
